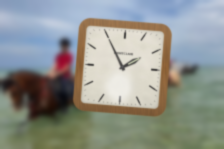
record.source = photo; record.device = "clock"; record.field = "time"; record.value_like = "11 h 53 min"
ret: 1 h 55 min
